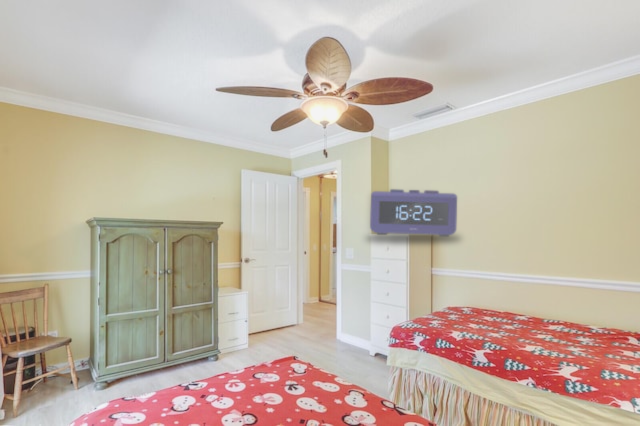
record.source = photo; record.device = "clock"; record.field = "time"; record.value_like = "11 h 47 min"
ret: 16 h 22 min
